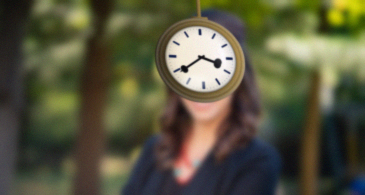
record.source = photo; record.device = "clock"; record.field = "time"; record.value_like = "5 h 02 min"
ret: 3 h 39 min
